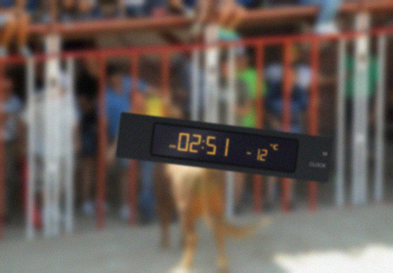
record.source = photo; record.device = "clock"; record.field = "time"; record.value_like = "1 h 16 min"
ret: 2 h 51 min
